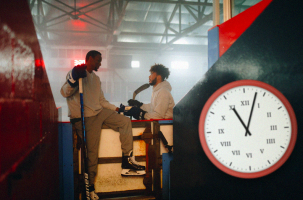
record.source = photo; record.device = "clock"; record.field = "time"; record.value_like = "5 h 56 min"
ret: 11 h 03 min
